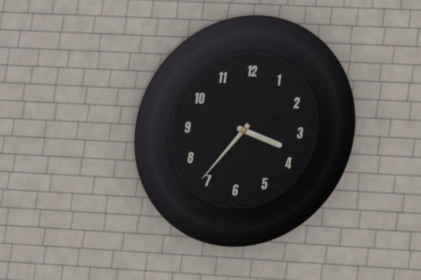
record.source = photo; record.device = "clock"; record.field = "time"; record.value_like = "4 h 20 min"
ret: 3 h 36 min
